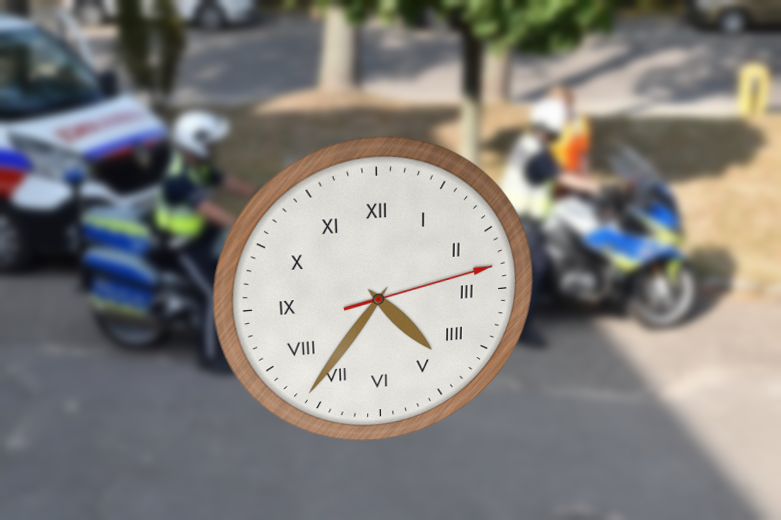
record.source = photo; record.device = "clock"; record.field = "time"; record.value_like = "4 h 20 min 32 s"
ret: 4 h 36 min 13 s
